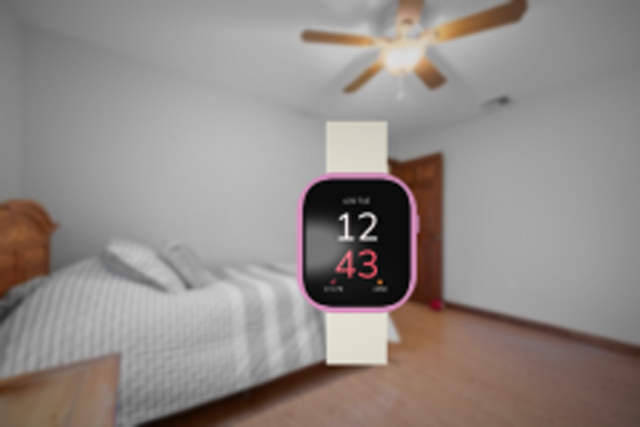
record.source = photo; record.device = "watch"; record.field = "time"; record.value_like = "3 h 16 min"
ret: 12 h 43 min
